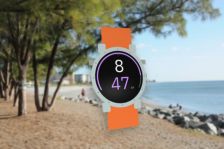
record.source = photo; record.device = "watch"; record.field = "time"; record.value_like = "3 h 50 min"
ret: 8 h 47 min
